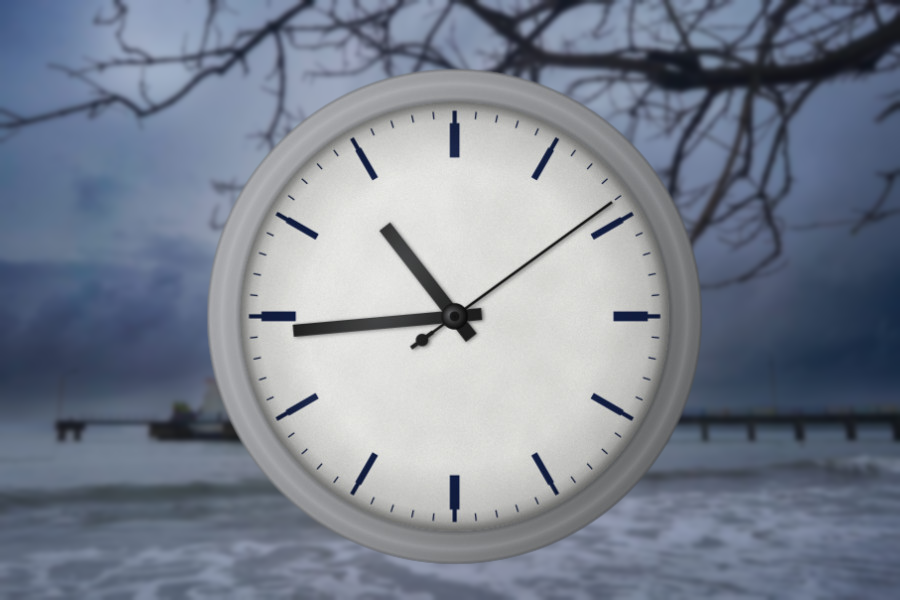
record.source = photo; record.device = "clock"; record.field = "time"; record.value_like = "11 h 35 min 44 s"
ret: 10 h 44 min 09 s
